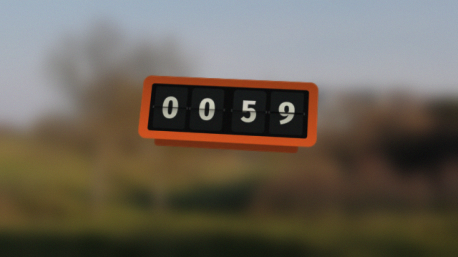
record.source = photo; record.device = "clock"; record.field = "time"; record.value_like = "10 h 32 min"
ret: 0 h 59 min
